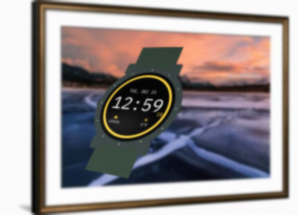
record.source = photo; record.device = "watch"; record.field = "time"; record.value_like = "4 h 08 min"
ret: 12 h 59 min
